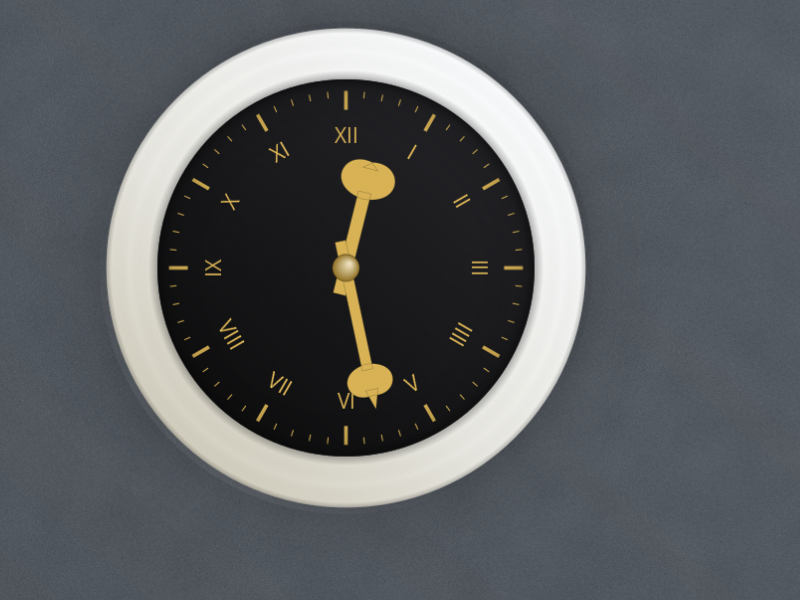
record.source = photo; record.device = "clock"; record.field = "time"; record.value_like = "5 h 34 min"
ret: 12 h 28 min
